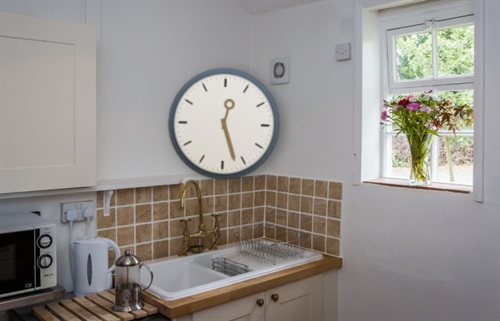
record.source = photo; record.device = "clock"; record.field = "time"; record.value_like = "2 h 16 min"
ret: 12 h 27 min
